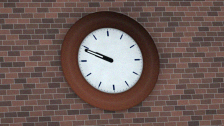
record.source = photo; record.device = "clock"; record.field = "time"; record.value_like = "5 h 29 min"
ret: 9 h 49 min
